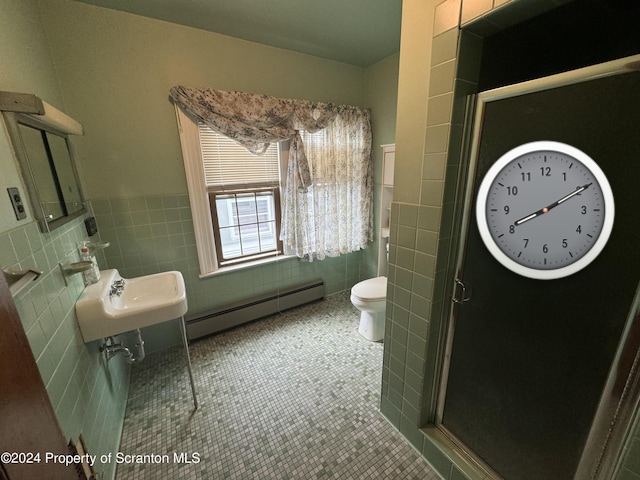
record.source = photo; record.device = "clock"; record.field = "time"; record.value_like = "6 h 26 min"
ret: 8 h 10 min
